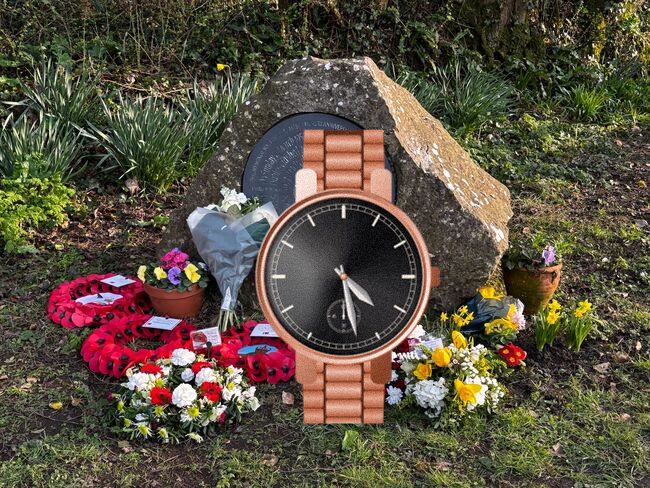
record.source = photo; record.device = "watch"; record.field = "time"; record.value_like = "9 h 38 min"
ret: 4 h 28 min
